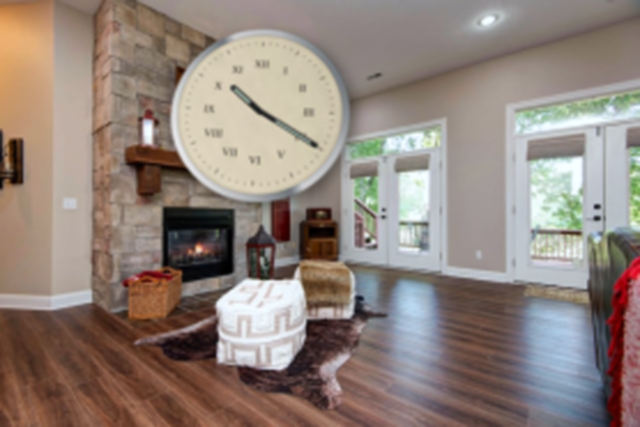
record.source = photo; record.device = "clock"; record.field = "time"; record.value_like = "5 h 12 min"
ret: 10 h 20 min
